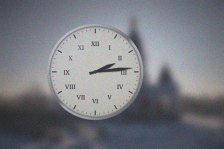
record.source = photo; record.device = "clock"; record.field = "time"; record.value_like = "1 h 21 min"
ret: 2 h 14 min
